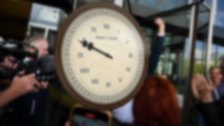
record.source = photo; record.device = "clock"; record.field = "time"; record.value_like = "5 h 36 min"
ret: 9 h 49 min
